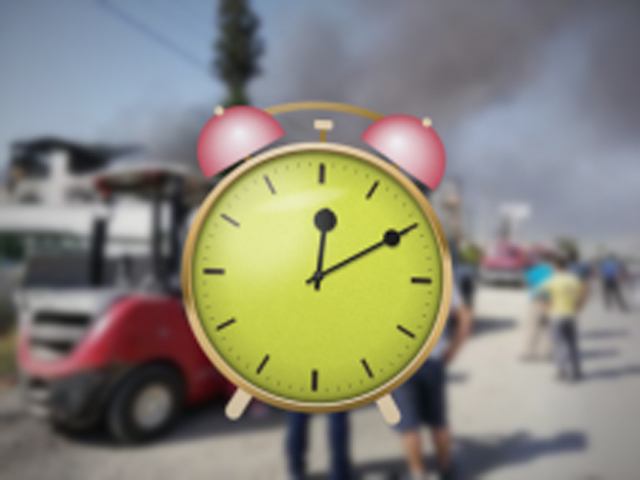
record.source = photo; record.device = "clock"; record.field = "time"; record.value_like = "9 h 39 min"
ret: 12 h 10 min
